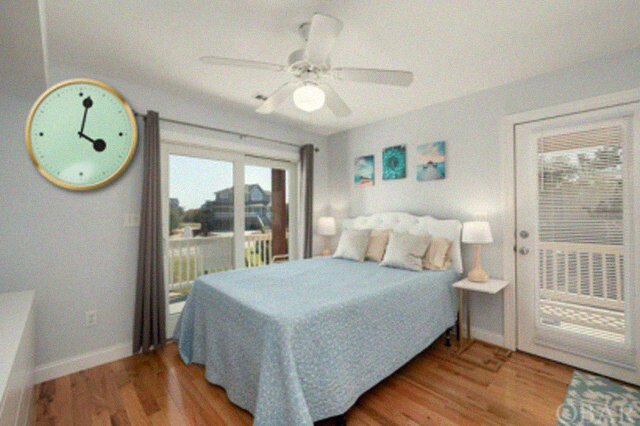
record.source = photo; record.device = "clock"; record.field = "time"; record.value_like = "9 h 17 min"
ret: 4 h 02 min
